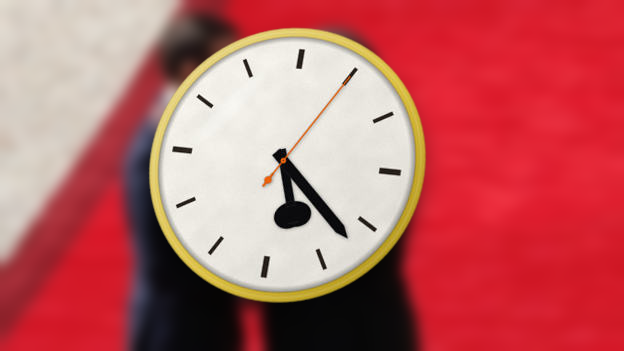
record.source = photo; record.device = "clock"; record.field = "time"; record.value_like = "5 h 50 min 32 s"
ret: 5 h 22 min 05 s
